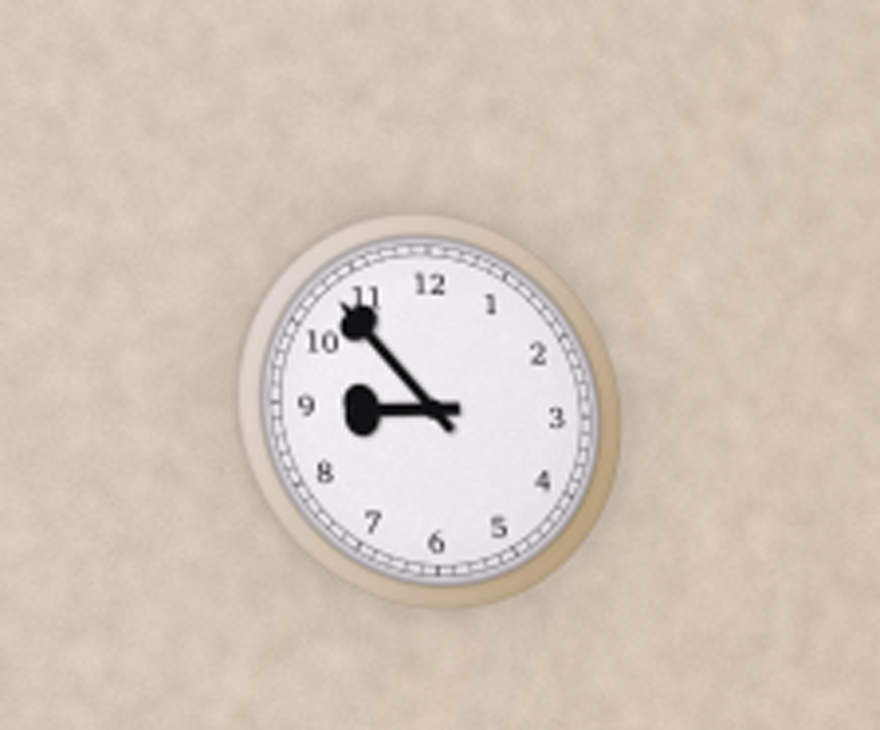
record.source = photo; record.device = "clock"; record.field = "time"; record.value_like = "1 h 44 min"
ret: 8 h 53 min
